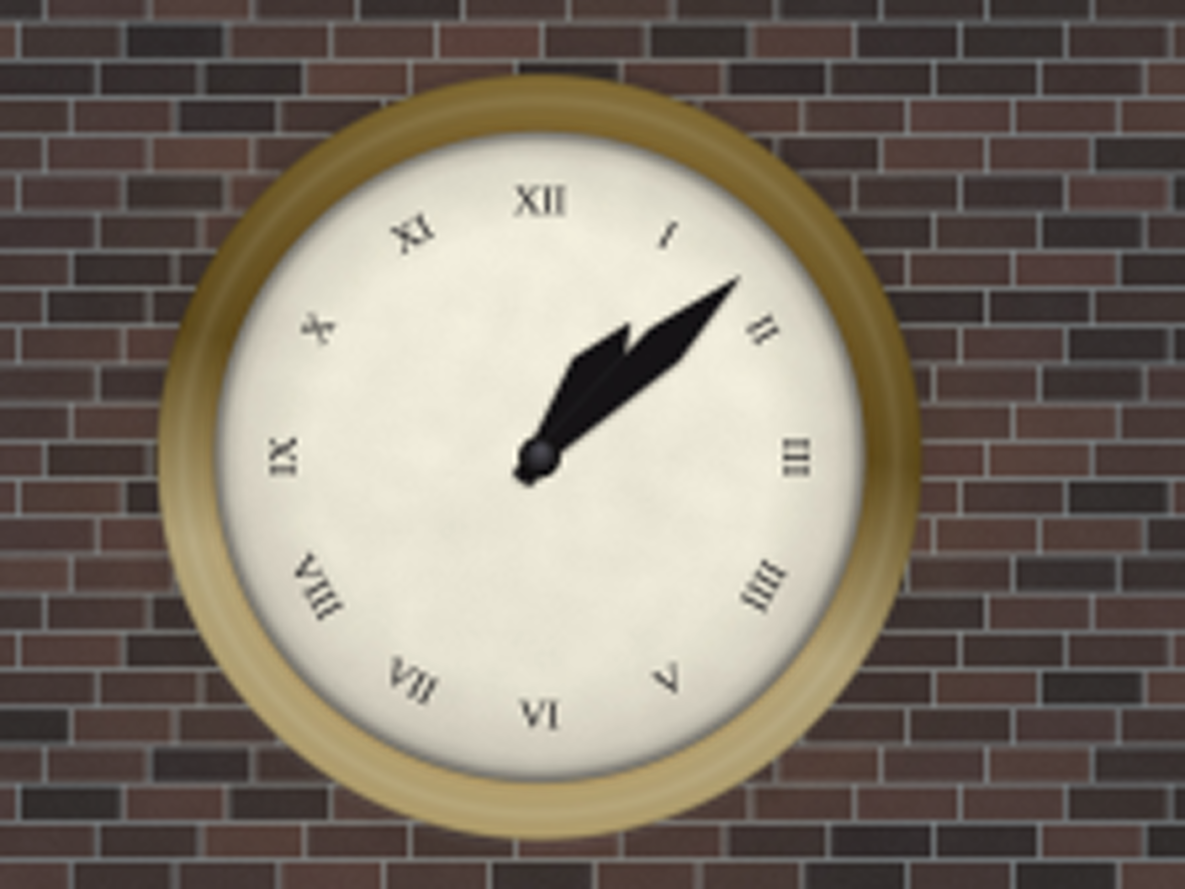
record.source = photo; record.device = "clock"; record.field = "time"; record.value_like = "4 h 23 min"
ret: 1 h 08 min
